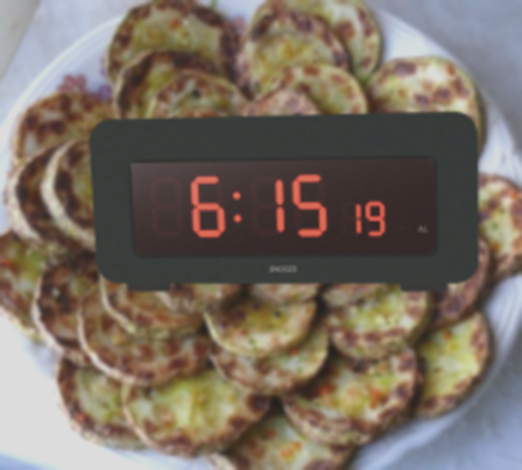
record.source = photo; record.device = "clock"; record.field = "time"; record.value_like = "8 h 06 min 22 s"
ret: 6 h 15 min 19 s
